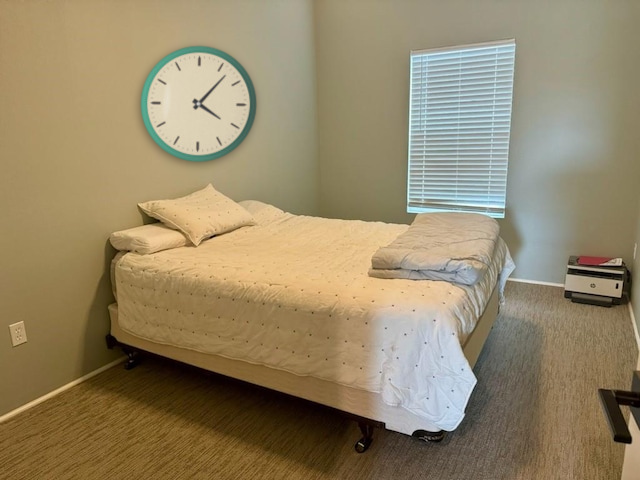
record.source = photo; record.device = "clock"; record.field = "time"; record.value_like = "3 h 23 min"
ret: 4 h 07 min
